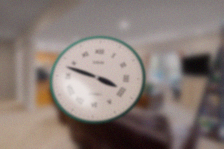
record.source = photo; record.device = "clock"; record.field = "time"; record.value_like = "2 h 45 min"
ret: 3 h 48 min
